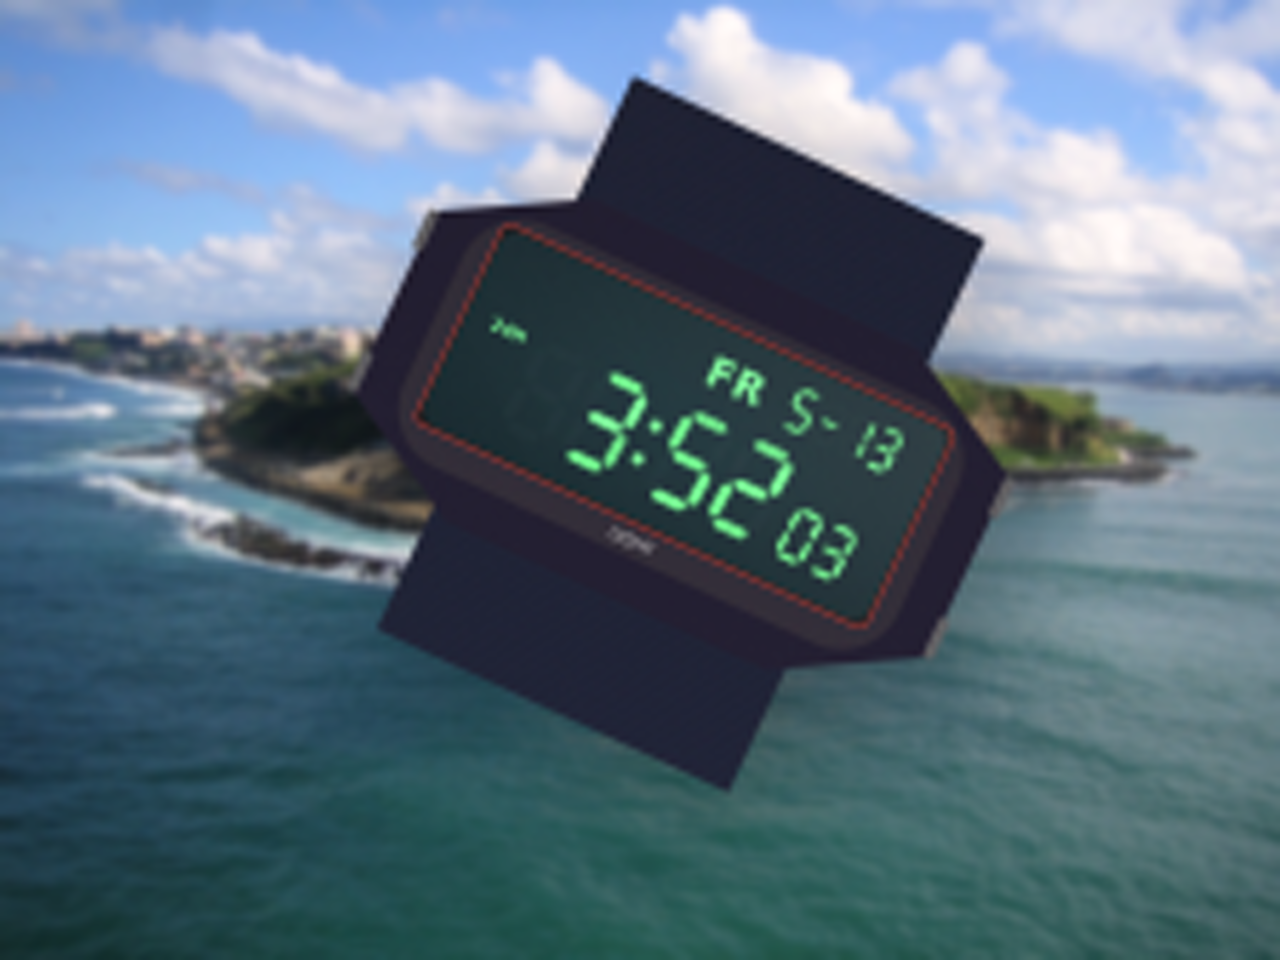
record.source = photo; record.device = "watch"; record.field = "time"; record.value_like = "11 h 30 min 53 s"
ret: 3 h 52 min 03 s
